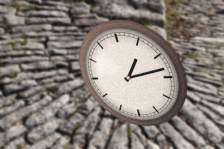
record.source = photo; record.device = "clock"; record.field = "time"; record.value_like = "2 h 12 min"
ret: 1 h 13 min
